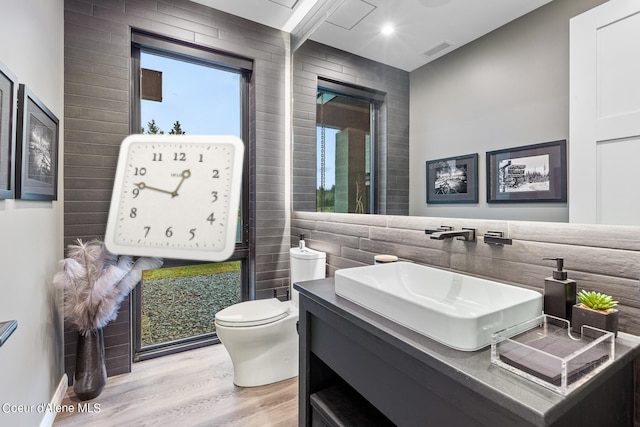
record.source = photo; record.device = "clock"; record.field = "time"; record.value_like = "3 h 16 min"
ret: 12 h 47 min
